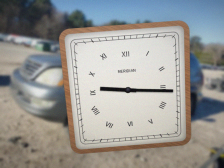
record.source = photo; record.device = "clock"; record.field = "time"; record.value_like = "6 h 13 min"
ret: 9 h 16 min
